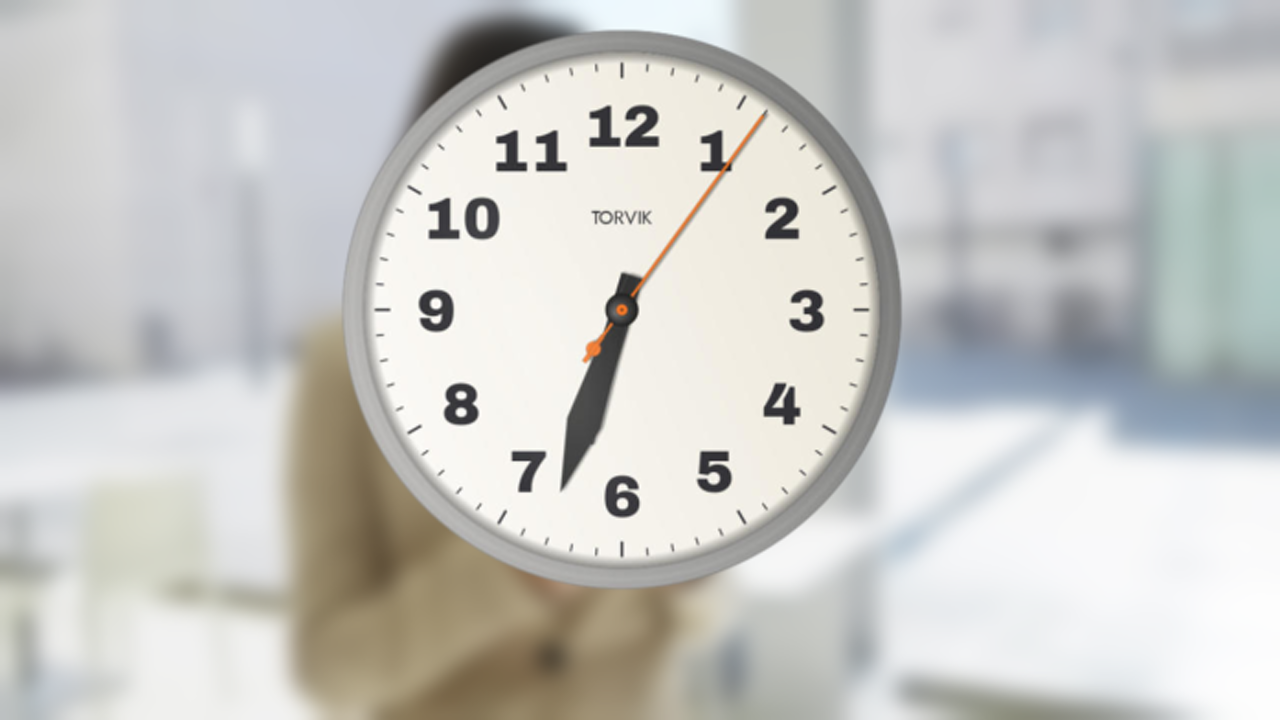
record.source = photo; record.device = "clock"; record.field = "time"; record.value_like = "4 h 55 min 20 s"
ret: 6 h 33 min 06 s
